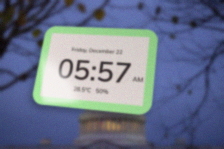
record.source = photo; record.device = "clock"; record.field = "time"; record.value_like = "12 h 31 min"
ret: 5 h 57 min
